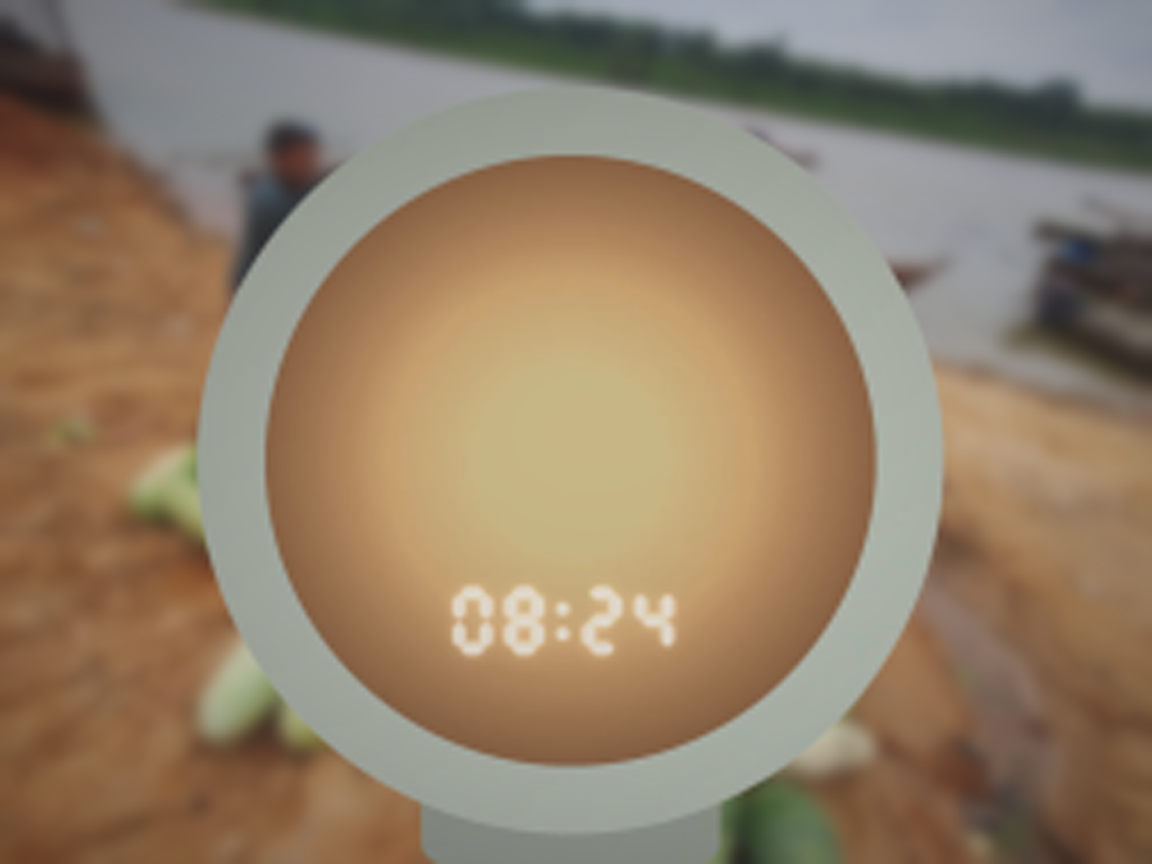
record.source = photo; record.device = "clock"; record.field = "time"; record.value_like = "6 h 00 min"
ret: 8 h 24 min
